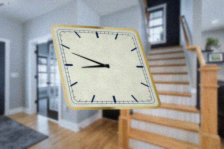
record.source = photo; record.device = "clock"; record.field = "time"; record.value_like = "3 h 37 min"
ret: 8 h 49 min
